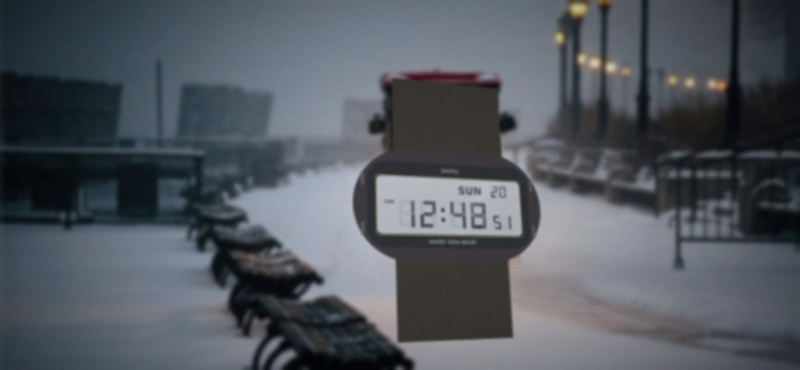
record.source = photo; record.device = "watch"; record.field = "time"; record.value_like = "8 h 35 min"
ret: 12 h 48 min
